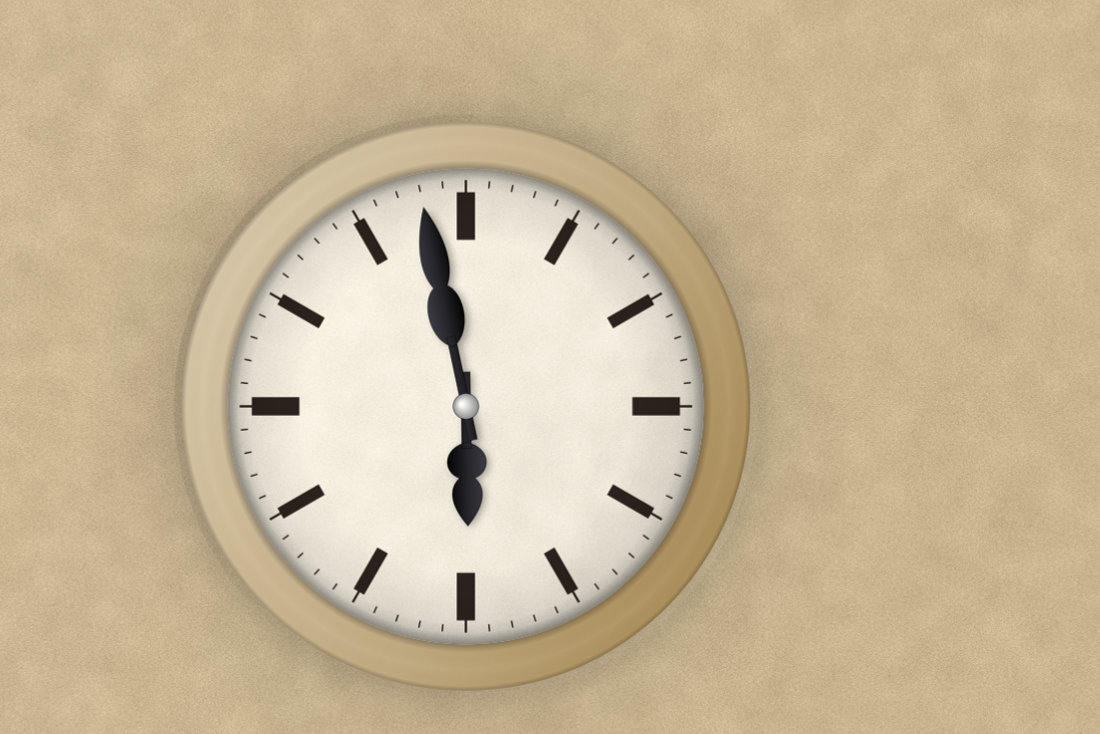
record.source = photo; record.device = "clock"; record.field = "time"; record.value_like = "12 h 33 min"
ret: 5 h 58 min
